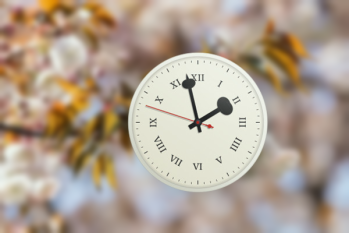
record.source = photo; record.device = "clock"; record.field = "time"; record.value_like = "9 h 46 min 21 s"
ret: 1 h 57 min 48 s
